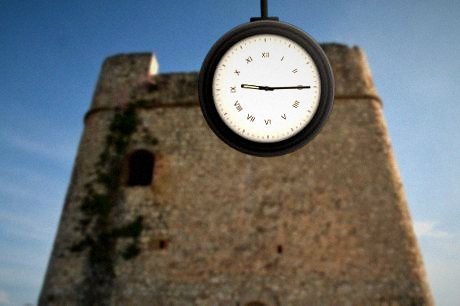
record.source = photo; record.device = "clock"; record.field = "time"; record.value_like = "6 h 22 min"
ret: 9 h 15 min
